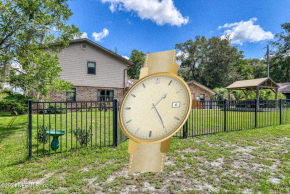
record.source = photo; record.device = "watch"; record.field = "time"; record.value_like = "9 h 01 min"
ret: 1 h 25 min
